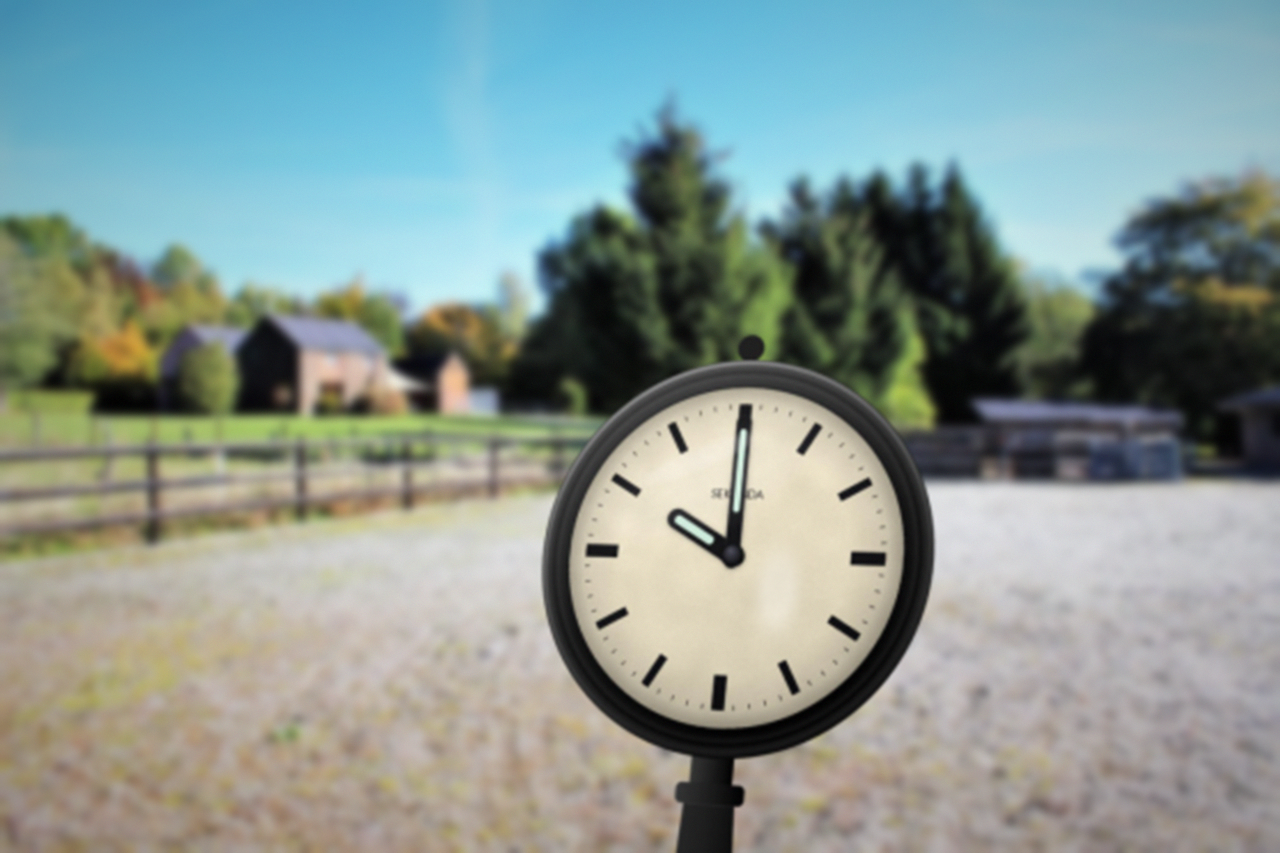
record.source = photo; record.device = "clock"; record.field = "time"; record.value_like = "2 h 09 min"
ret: 10 h 00 min
